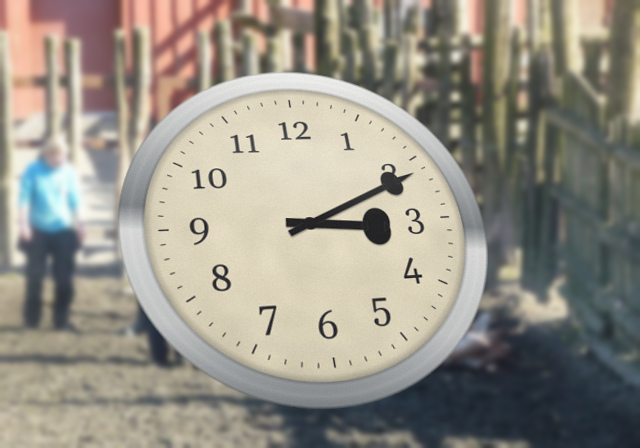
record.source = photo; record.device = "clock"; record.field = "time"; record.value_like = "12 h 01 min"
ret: 3 h 11 min
